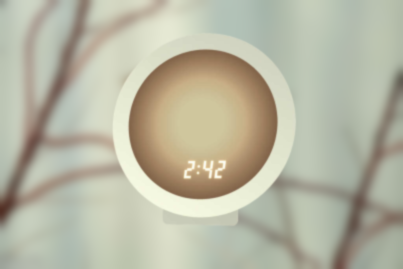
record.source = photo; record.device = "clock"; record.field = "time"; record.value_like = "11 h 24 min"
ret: 2 h 42 min
